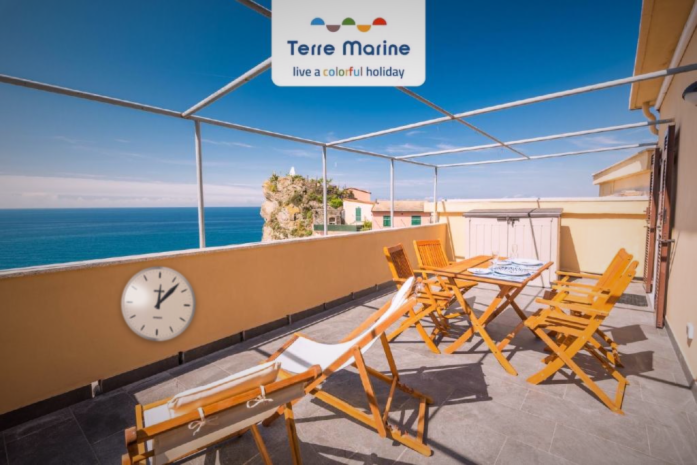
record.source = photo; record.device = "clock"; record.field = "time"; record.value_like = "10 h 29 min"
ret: 12 h 07 min
